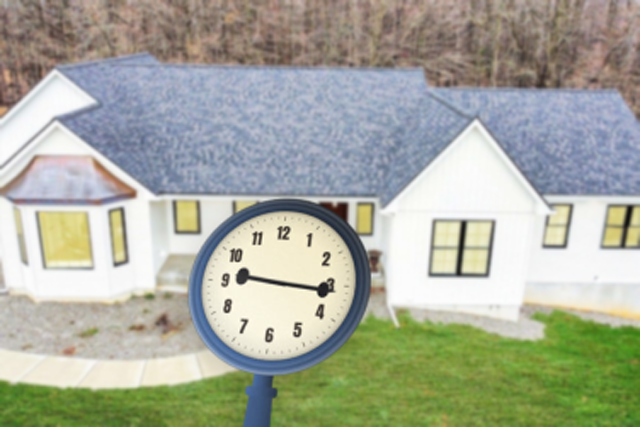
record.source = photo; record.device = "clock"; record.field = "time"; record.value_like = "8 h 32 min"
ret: 9 h 16 min
